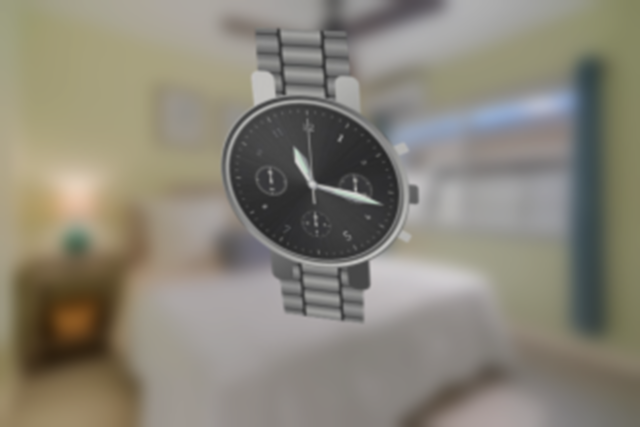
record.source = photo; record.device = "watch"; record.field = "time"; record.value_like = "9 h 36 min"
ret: 11 h 17 min
